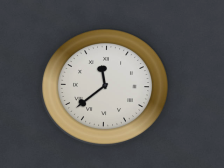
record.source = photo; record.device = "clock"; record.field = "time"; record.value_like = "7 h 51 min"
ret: 11 h 38 min
